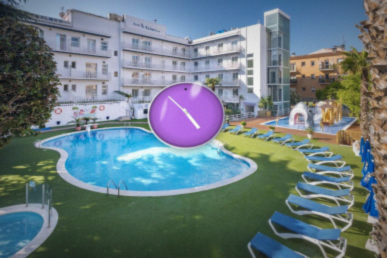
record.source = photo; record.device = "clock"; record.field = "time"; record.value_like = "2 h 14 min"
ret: 4 h 53 min
